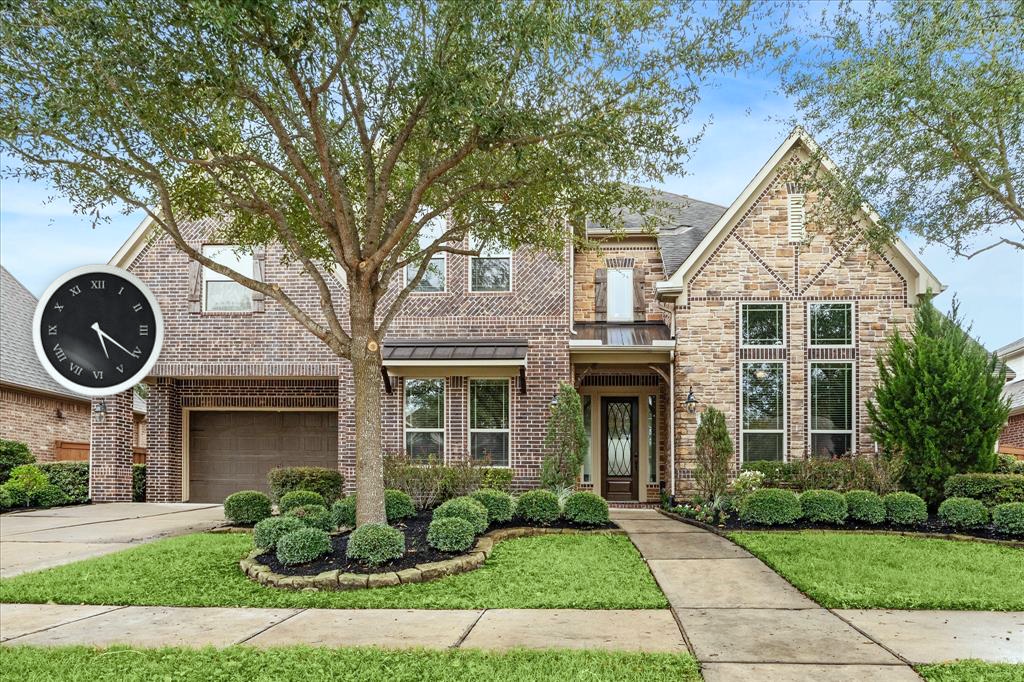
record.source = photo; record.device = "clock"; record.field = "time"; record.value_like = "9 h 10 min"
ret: 5 h 21 min
